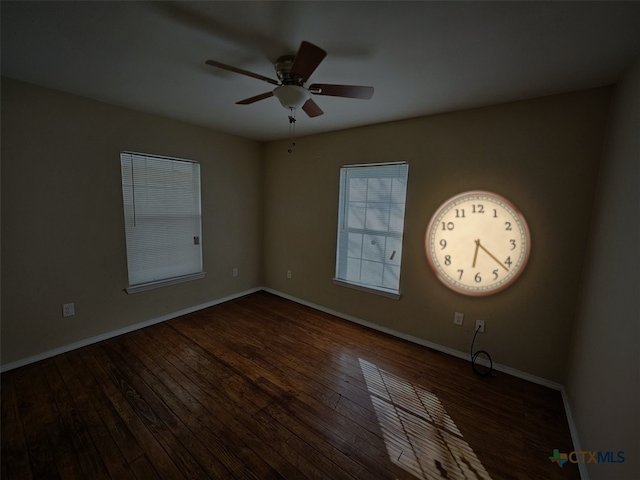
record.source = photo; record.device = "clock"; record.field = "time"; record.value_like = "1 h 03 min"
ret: 6 h 22 min
